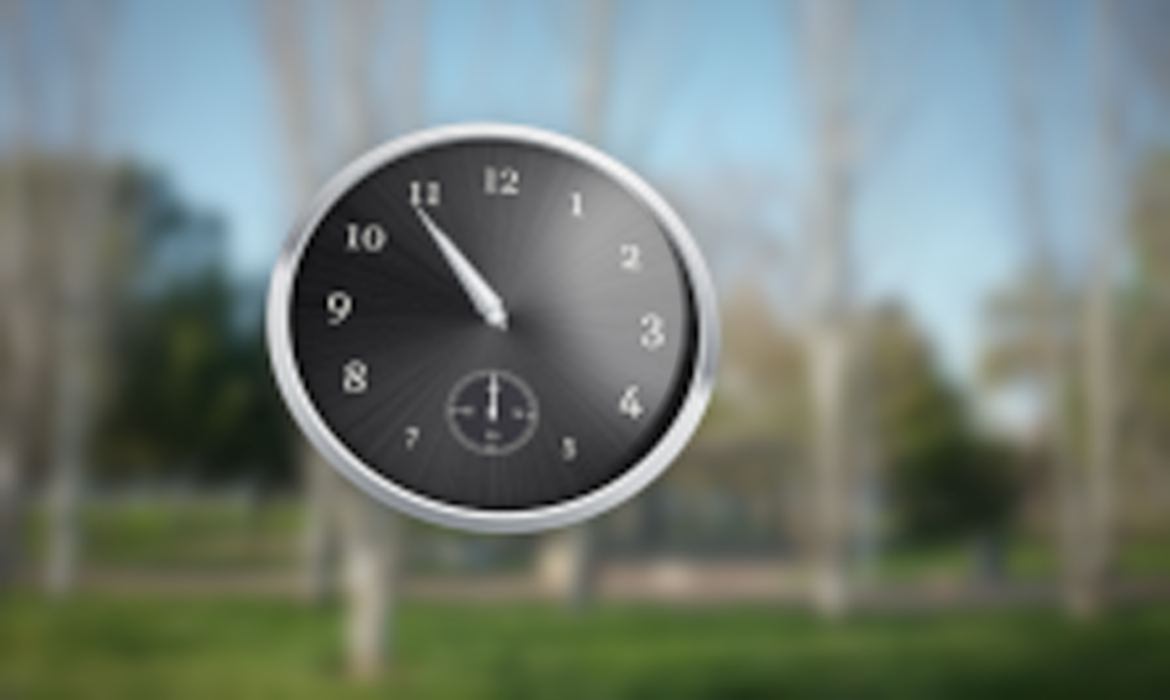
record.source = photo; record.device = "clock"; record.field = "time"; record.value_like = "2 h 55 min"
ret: 10 h 54 min
